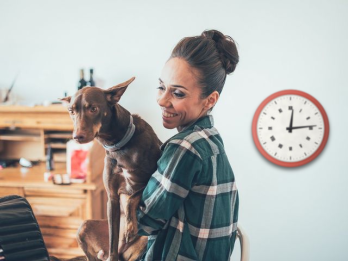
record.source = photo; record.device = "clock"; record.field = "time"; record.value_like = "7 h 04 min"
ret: 12 h 14 min
